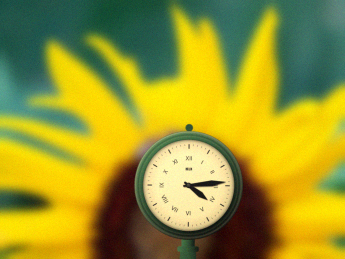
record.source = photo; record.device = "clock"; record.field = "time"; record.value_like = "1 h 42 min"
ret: 4 h 14 min
